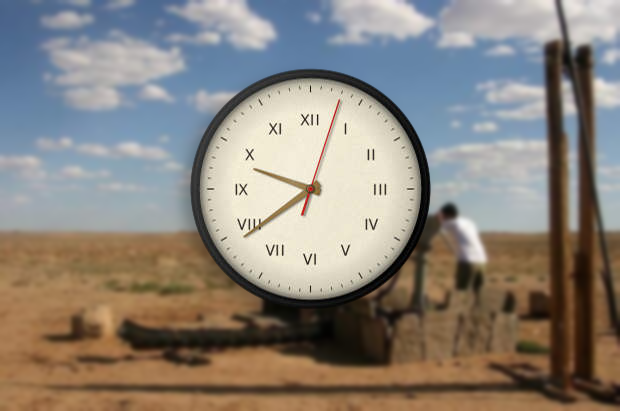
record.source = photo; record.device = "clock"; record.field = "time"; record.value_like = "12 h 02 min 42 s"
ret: 9 h 39 min 03 s
